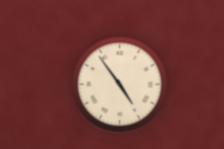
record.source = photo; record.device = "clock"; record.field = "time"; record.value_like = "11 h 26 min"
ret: 4 h 54 min
